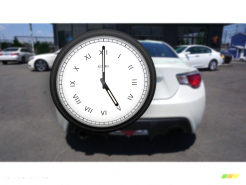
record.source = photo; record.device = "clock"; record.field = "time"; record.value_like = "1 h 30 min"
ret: 5 h 00 min
